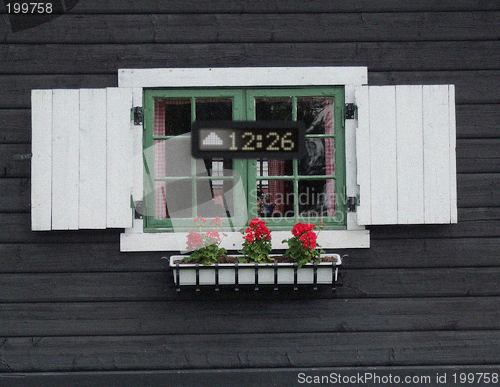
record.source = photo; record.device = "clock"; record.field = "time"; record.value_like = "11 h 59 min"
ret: 12 h 26 min
